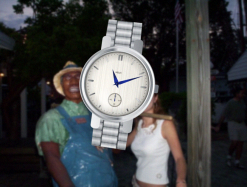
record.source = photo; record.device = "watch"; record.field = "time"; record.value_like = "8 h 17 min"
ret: 11 h 11 min
